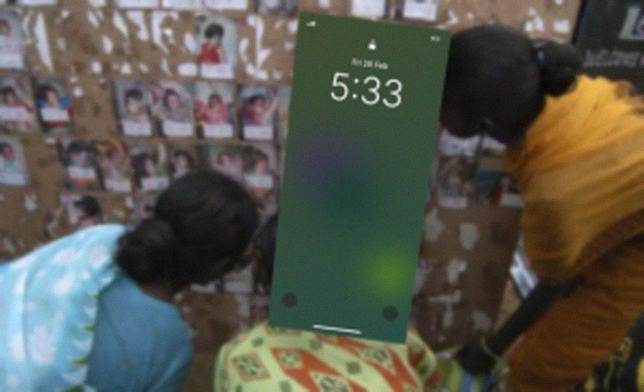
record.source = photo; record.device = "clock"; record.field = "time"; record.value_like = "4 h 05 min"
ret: 5 h 33 min
